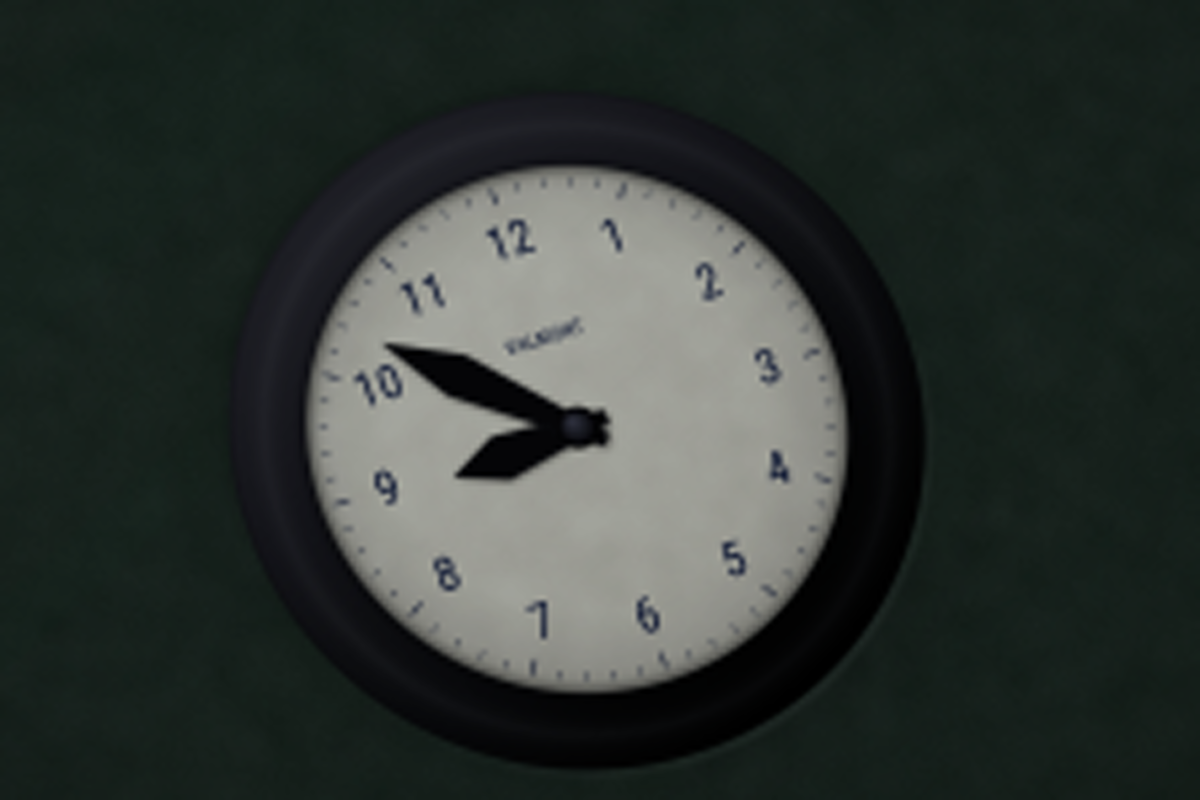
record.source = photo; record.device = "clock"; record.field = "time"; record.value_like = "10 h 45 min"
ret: 8 h 52 min
